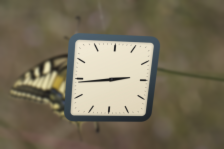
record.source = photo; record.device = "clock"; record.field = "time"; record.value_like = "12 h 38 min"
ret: 2 h 44 min
